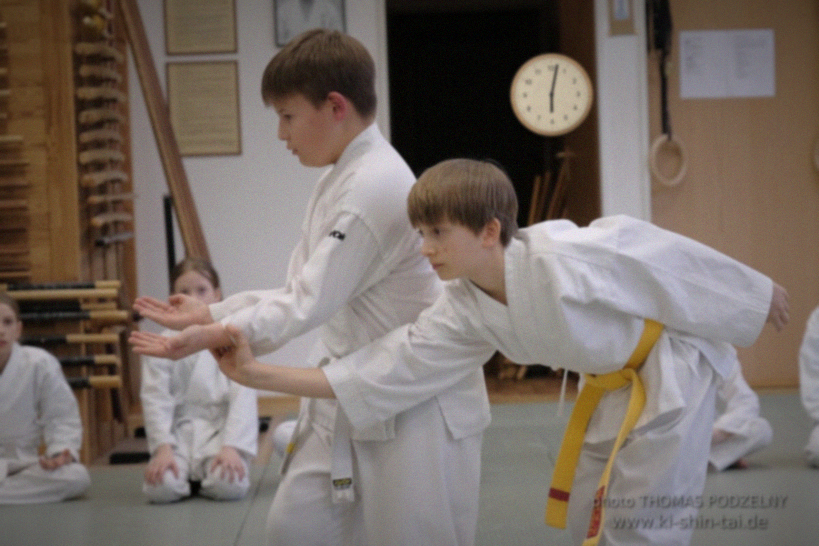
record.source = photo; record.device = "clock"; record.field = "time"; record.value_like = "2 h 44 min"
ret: 6 h 02 min
